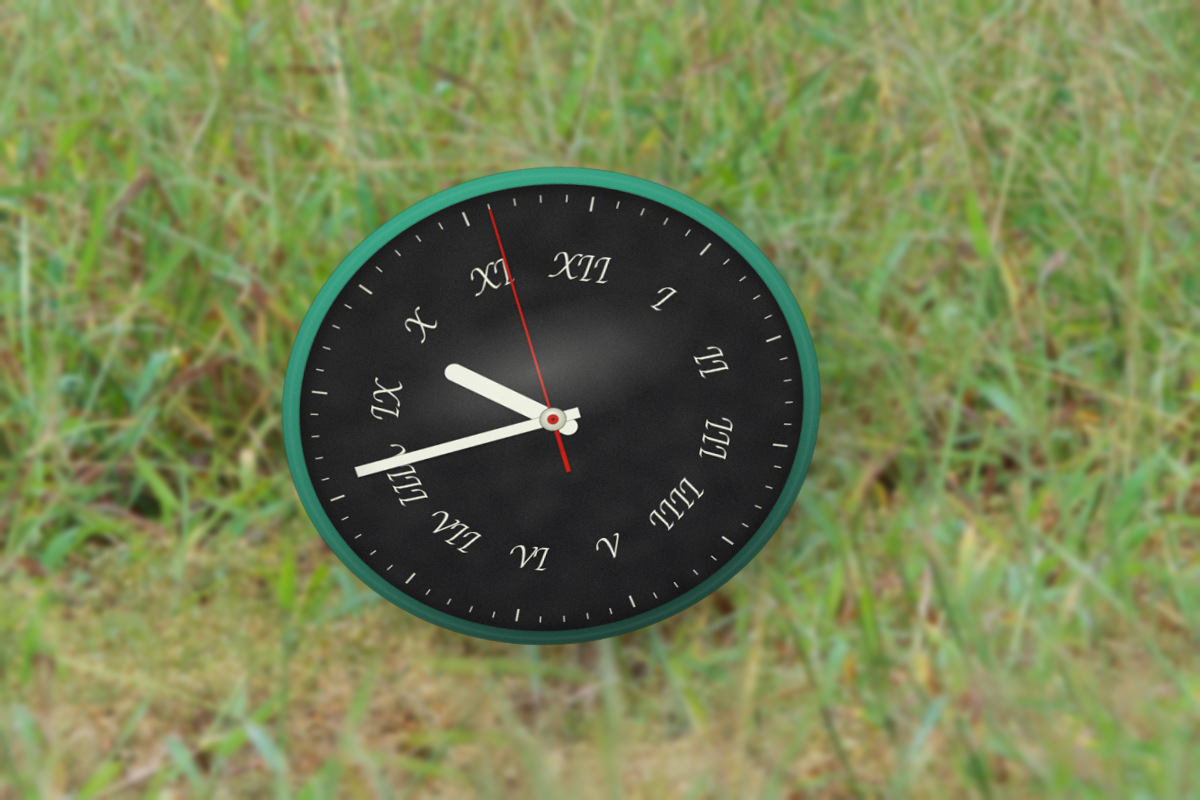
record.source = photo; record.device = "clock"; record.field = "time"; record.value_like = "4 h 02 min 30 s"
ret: 9 h 40 min 56 s
